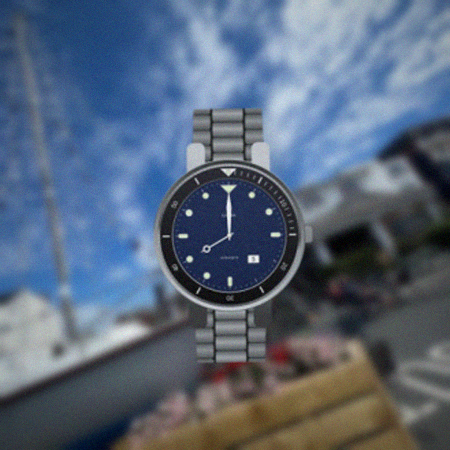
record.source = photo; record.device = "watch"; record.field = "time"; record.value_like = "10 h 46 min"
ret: 8 h 00 min
